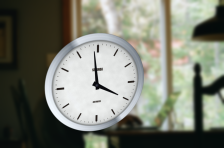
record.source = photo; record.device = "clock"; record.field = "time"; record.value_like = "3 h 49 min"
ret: 3 h 59 min
